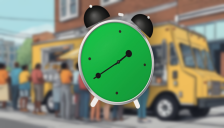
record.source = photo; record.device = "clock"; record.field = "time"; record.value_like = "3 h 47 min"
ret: 1 h 39 min
